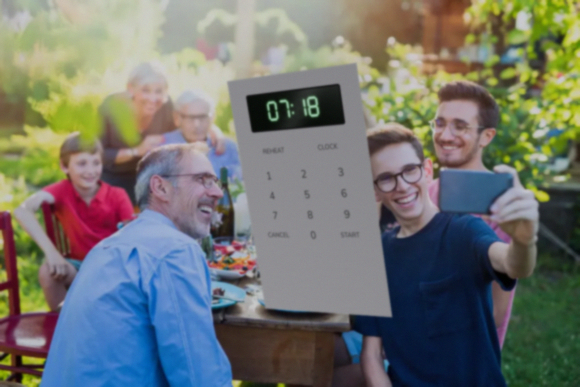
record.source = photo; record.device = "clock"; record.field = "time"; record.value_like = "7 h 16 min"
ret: 7 h 18 min
